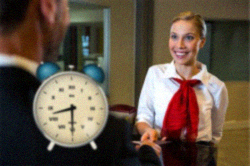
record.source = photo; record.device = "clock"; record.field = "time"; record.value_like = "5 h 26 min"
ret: 8 h 30 min
